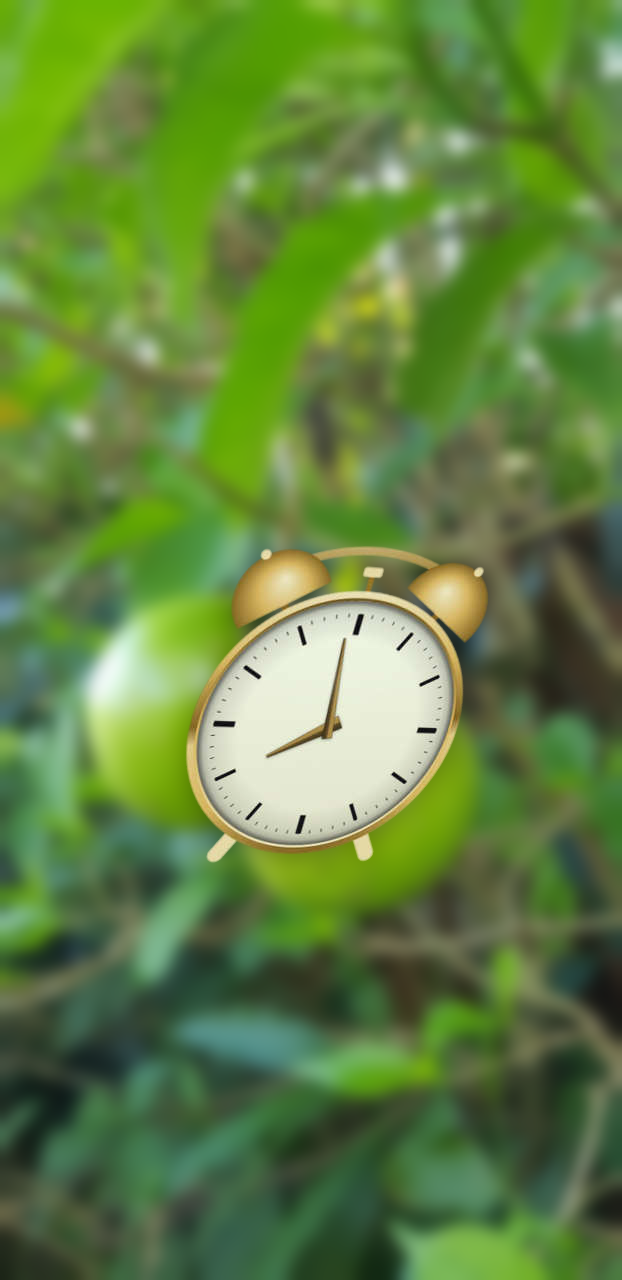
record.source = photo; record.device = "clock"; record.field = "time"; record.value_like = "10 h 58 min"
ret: 7 h 59 min
